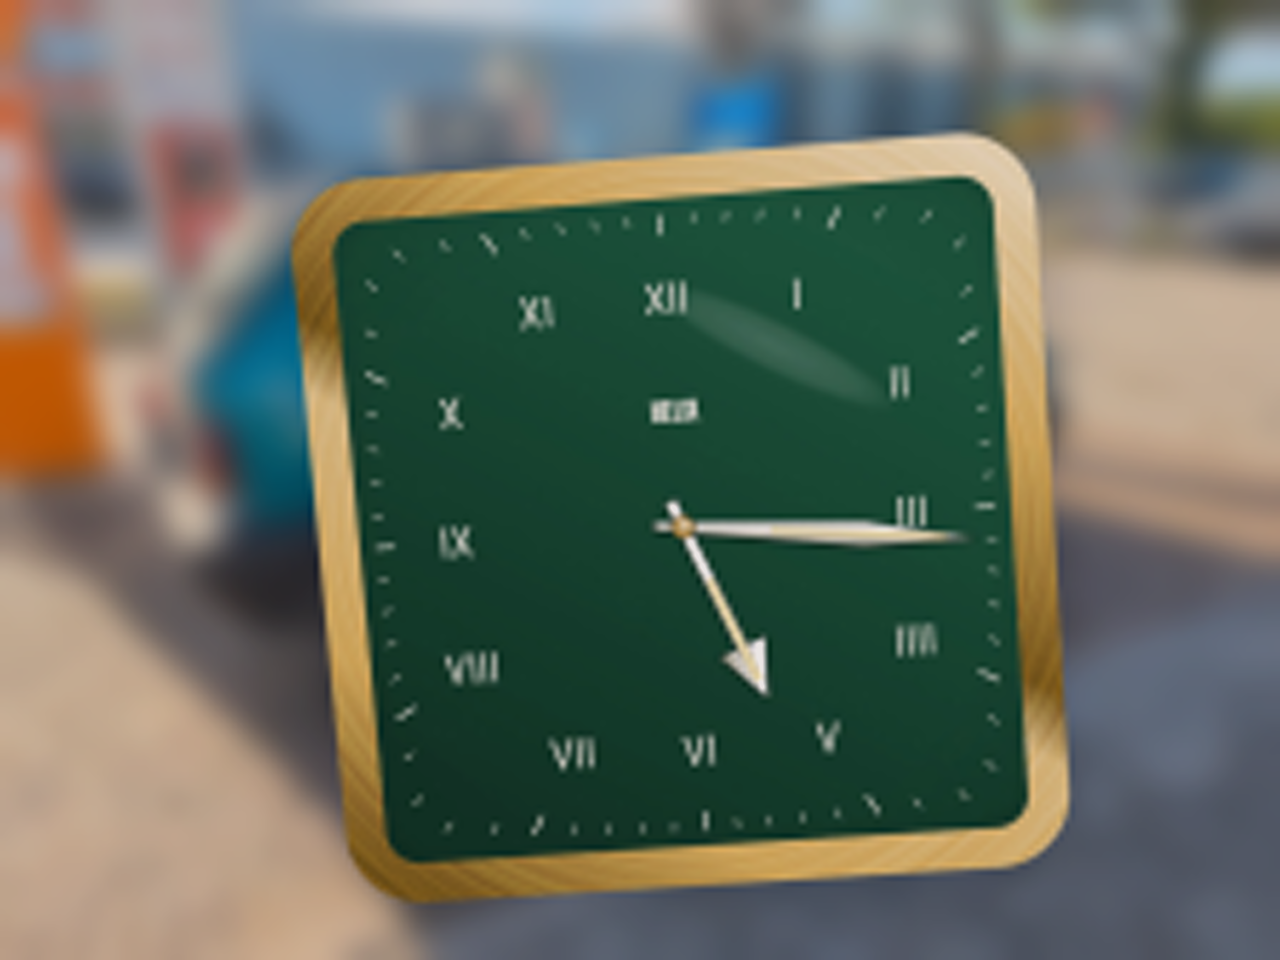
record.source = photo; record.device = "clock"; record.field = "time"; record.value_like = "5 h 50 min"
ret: 5 h 16 min
